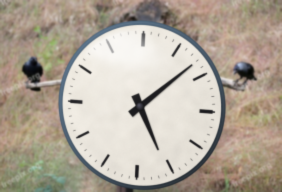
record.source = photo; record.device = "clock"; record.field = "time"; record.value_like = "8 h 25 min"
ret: 5 h 08 min
